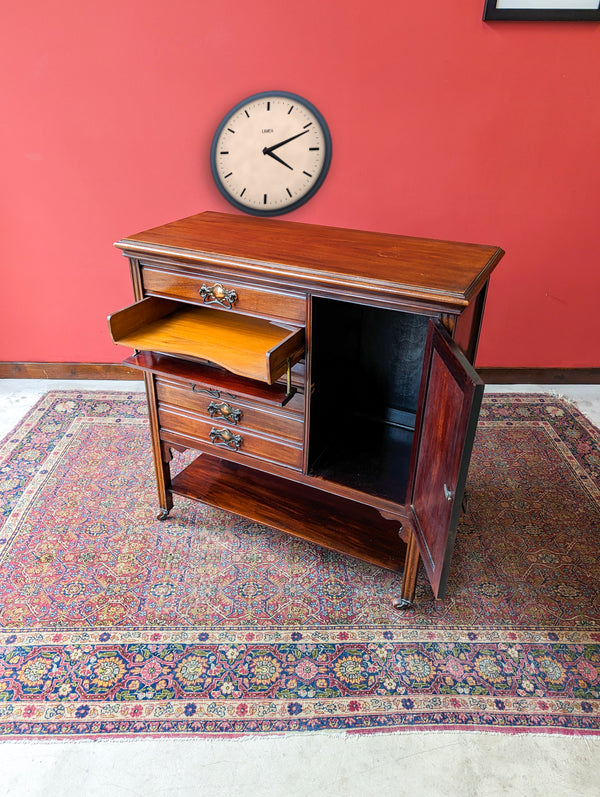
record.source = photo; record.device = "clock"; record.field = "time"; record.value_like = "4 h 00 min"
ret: 4 h 11 min
